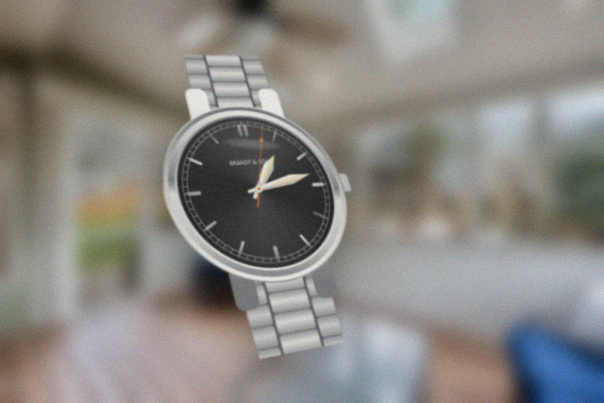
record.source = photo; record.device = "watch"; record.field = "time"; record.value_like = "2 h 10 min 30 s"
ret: 1 h 13 min 03 s
